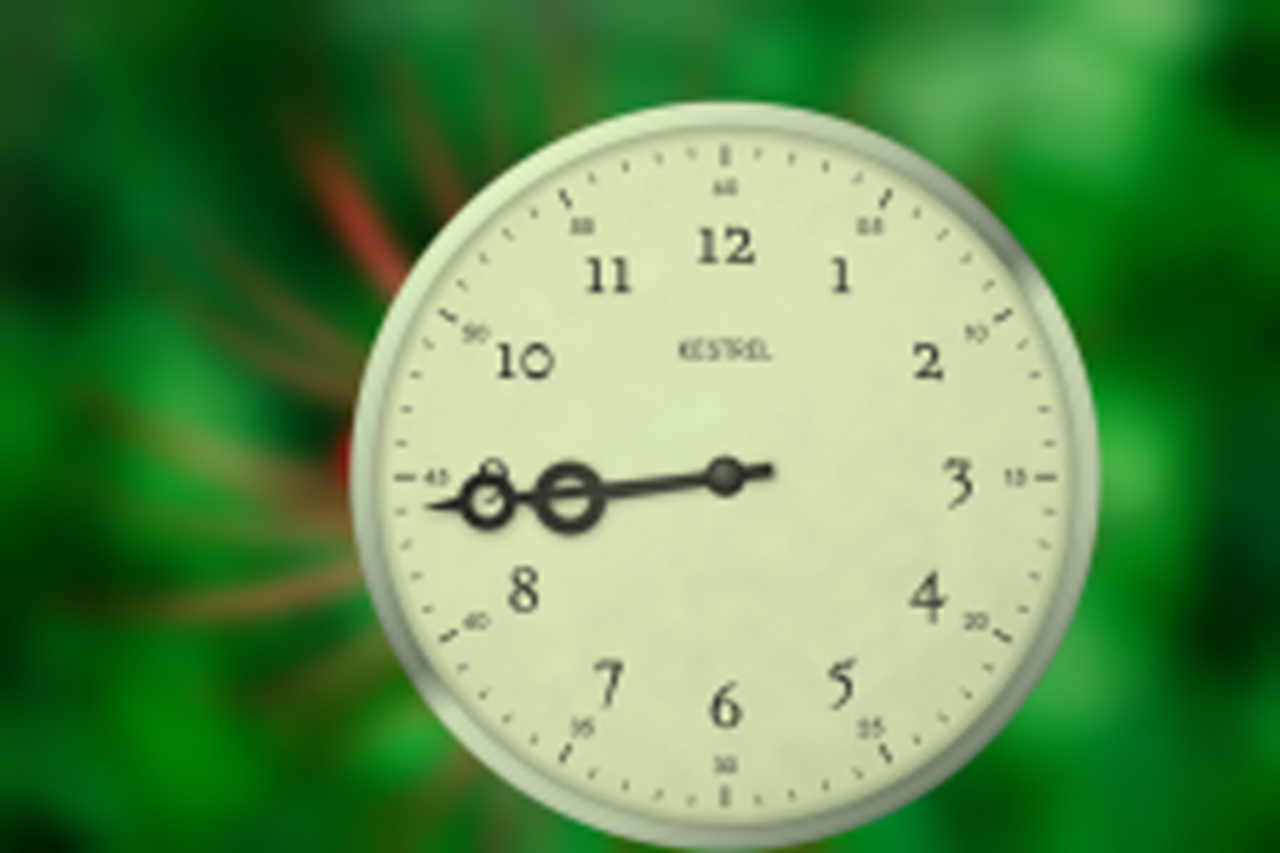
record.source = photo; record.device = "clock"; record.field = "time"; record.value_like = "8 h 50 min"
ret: 8 h 44 min
